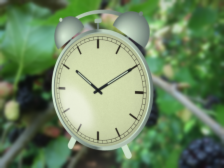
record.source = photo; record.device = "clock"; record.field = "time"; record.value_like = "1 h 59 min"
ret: 10 h 10 min
